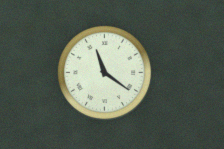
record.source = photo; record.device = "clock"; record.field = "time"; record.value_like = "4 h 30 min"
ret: 11 h 21 min
